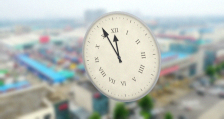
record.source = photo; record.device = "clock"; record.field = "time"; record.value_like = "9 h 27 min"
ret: 11 h 56 min
